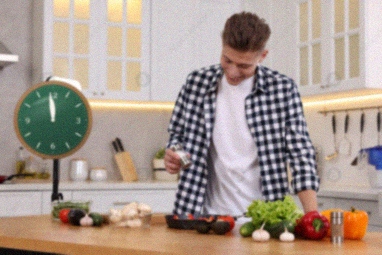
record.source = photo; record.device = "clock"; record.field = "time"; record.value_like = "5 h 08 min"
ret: 11 h 59 min
